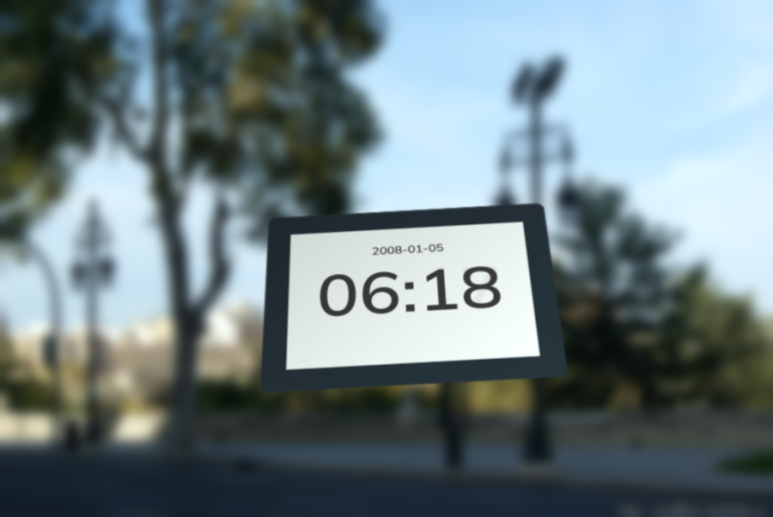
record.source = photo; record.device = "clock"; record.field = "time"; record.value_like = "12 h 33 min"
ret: 6 h 18 min
